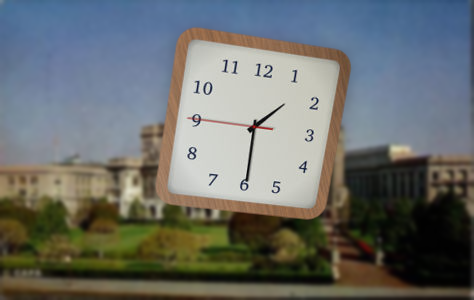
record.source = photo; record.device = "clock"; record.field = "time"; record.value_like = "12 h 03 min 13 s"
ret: 1 h 29 min 45 s
